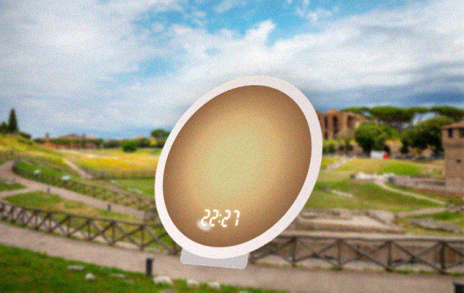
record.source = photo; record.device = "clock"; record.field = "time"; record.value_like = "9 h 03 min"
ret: 22 h 27 min
